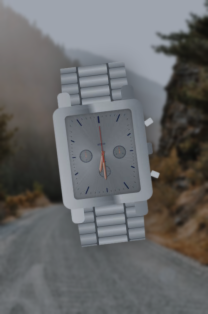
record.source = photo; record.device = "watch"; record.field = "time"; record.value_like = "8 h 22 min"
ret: 6 h 30 min
